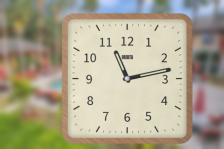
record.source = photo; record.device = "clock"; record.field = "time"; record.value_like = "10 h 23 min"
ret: 11 h 13 min
